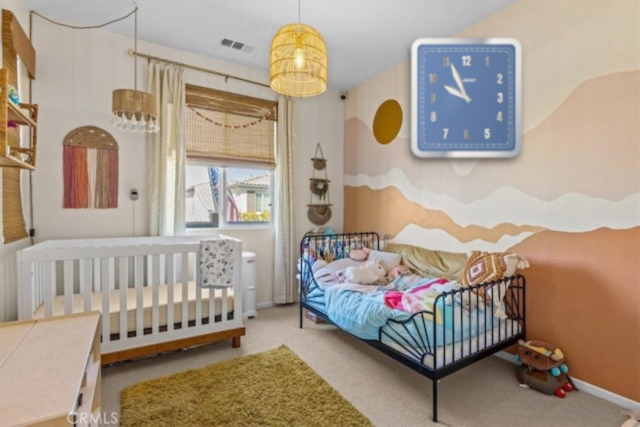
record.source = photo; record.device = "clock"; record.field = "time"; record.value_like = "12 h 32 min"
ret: 9 h 56 min
